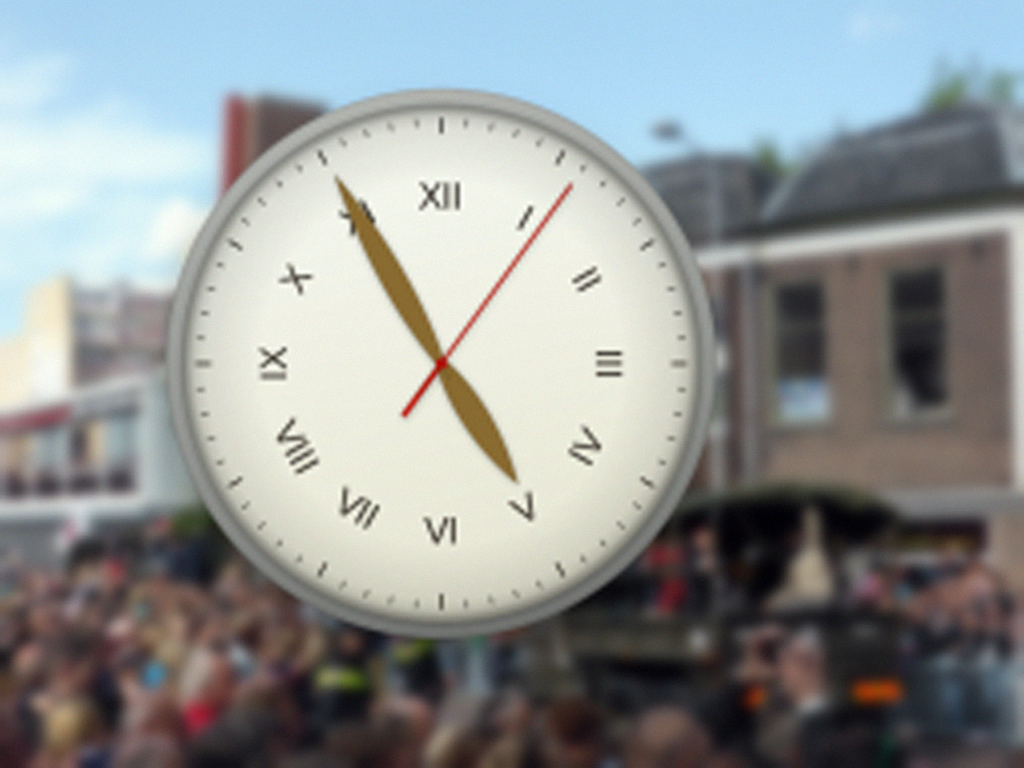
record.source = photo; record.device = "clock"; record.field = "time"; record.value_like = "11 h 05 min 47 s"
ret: 4 h 55 min 06 s
